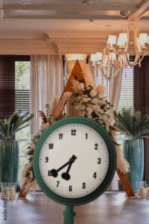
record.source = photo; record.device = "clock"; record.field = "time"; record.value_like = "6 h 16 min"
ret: 6 h 39 min
